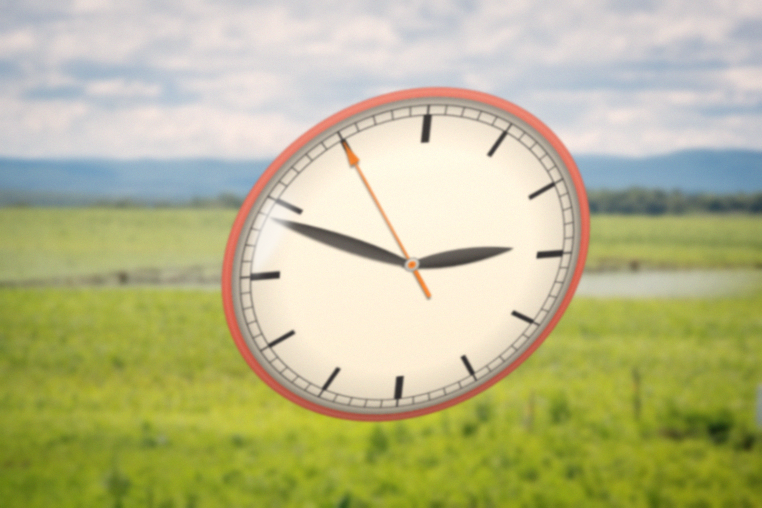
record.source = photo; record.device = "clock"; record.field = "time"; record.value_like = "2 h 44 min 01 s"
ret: 2 h 48 min 55 s
